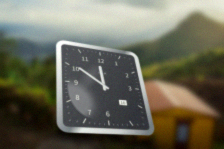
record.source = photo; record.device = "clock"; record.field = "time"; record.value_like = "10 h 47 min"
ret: 11 h 51 min
